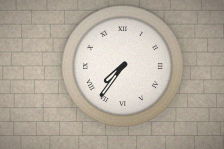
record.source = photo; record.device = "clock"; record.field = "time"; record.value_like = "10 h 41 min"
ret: 7 h 36 min
